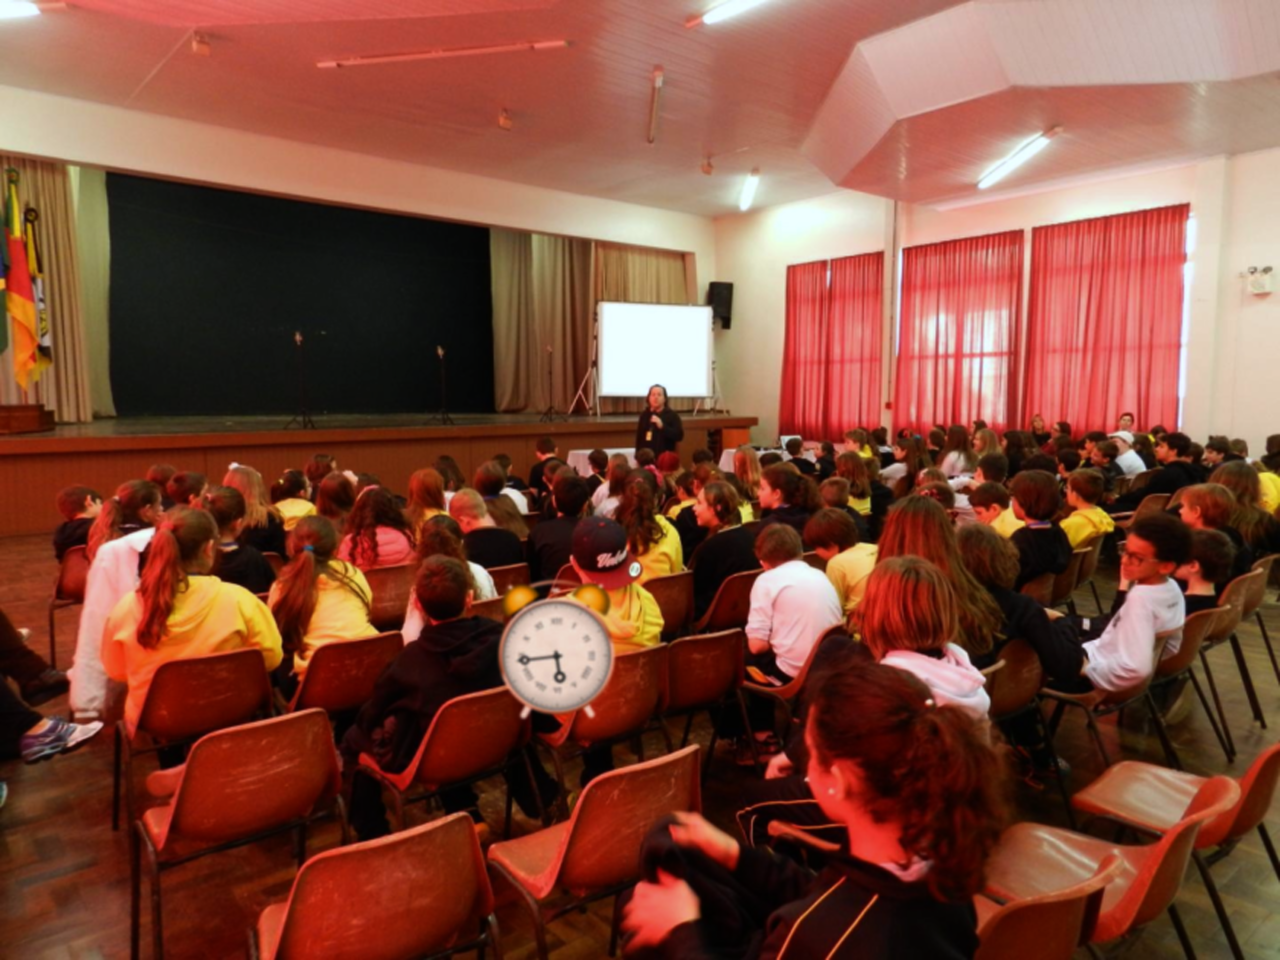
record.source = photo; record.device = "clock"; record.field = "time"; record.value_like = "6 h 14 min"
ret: 5 h 44 min
